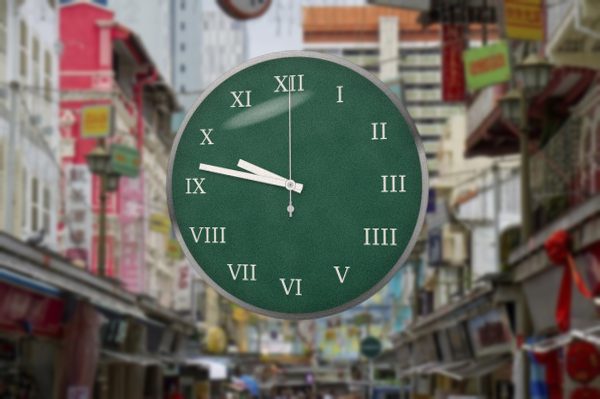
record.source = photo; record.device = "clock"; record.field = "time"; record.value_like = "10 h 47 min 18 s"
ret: 9 h 47 min 00 s
